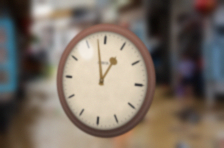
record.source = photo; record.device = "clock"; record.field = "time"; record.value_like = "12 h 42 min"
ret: 12 h 58 min
